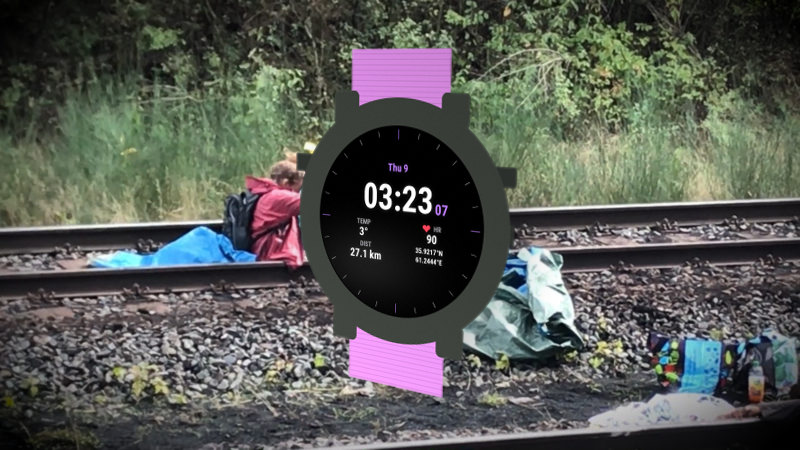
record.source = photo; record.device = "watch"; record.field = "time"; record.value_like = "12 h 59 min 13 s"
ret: 3 h 23 min 07 s
